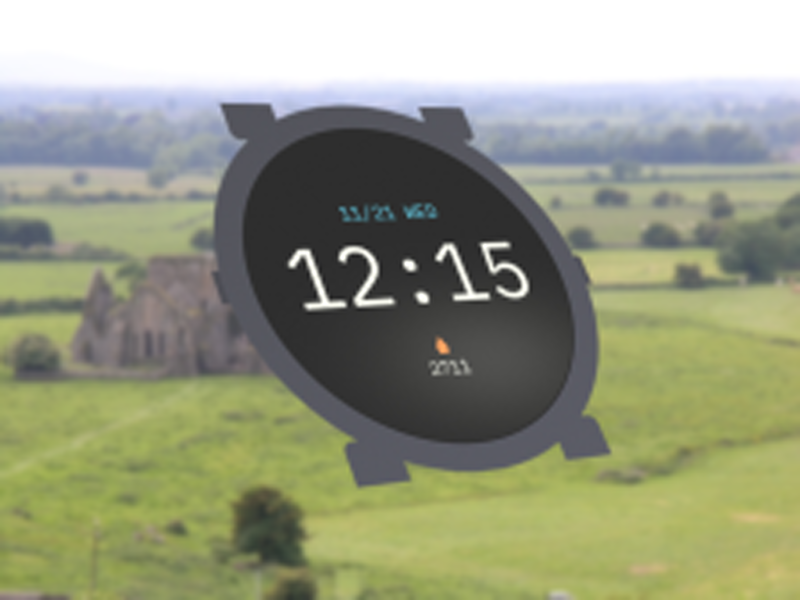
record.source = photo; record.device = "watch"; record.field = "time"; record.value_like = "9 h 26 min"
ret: 12 h 15 min
